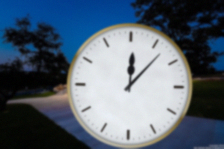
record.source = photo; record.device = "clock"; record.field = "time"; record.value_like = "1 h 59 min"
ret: 12 h 07 min
